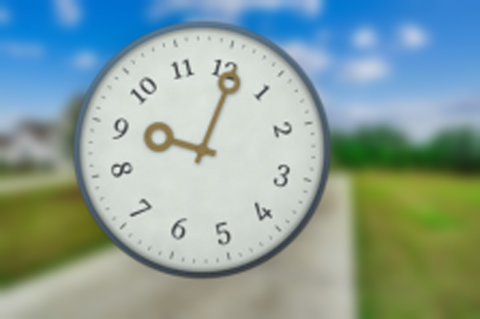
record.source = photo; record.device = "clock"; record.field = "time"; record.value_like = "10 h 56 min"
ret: 9 h 01 min
